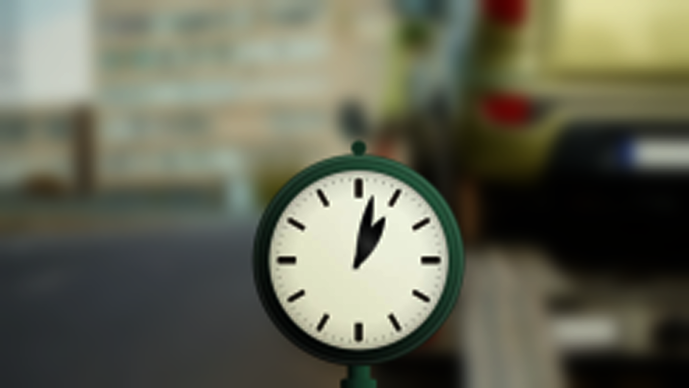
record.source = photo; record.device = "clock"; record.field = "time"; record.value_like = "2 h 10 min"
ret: 1 h 02 min
